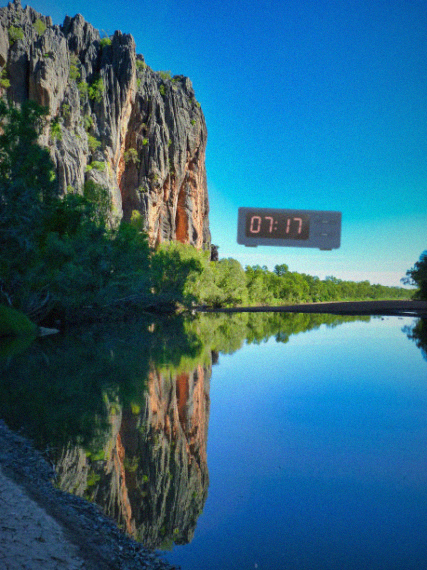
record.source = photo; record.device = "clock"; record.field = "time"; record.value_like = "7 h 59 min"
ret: 7 h 17 min
